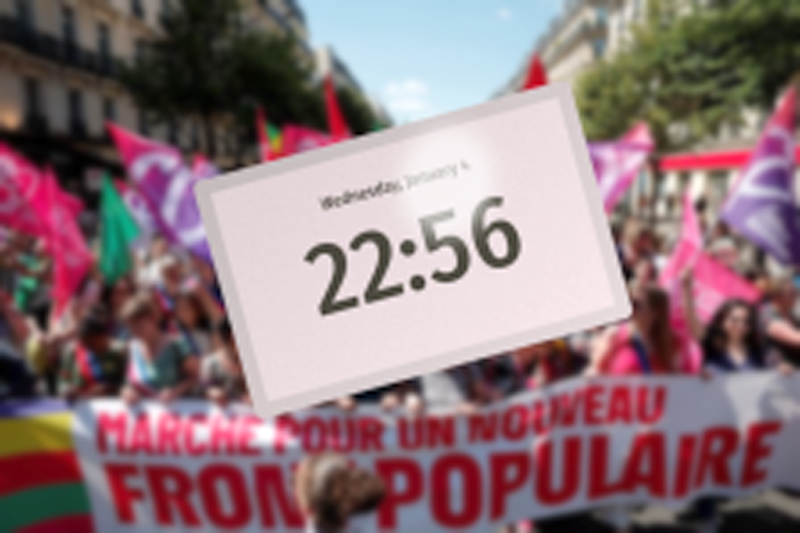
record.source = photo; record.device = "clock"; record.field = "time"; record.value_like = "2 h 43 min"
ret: 22 h 56 min
